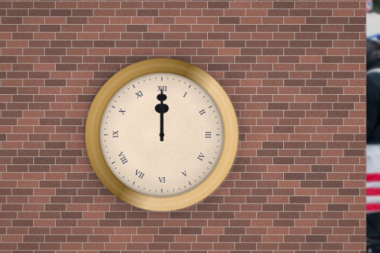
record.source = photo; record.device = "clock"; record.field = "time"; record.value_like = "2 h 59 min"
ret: 12 h 00 min
